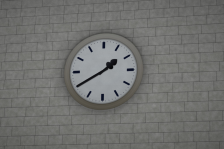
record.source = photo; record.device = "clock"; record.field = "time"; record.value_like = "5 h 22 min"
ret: 1 h 40 min
